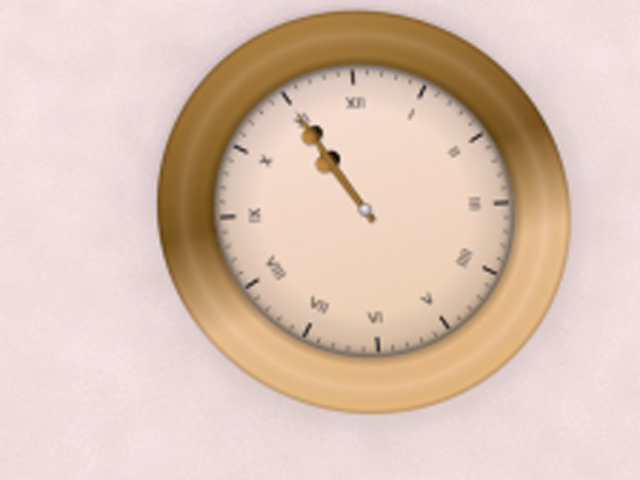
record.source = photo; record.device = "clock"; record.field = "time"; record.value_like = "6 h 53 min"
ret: 10 h 55 min
